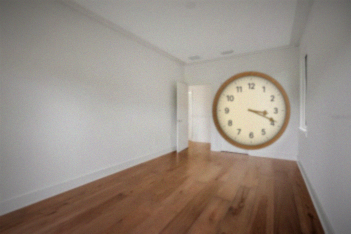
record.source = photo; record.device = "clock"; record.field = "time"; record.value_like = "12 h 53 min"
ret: 3 h 19 min
